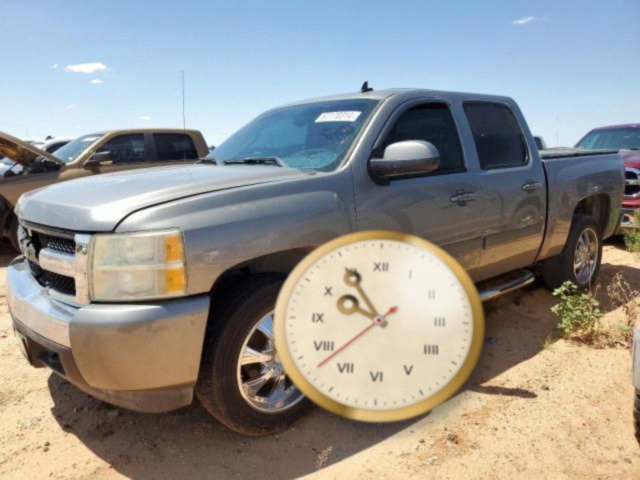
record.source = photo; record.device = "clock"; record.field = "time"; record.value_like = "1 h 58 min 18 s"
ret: 9 h 54 min 38 s
